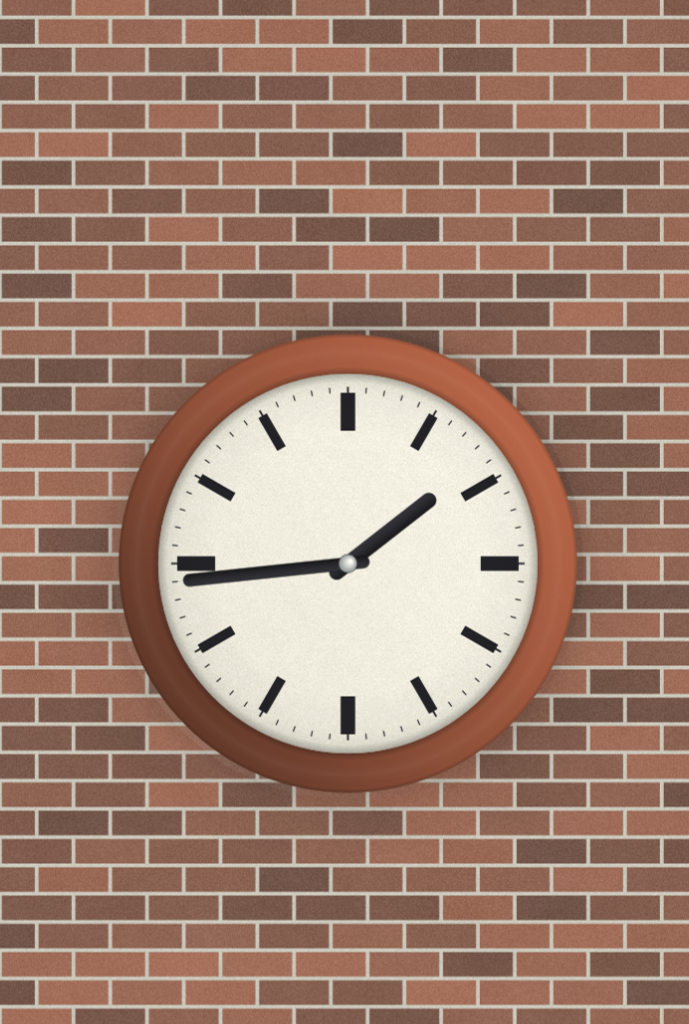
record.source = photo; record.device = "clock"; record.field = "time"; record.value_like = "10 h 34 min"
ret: 1 h 44 min
